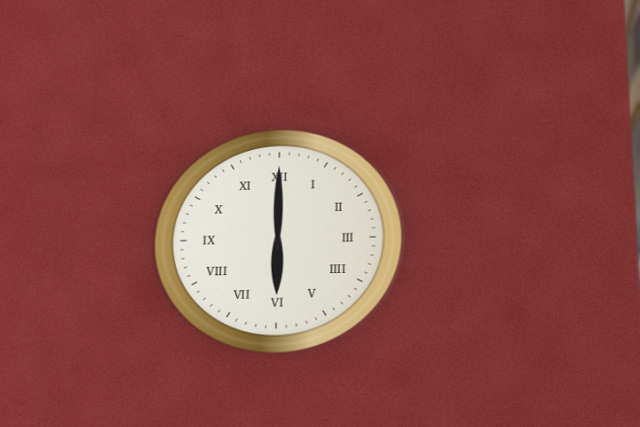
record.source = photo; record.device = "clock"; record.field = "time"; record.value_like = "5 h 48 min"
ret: 6 h 00 min
